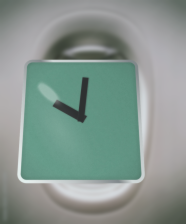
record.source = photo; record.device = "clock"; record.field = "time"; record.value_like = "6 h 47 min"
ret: 10 h 01 min
